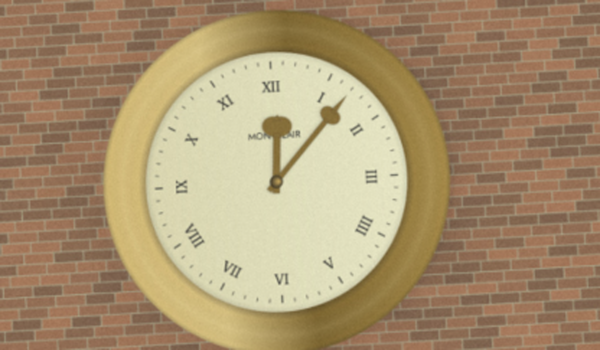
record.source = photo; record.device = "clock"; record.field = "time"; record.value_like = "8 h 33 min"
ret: 12 h 07 min
